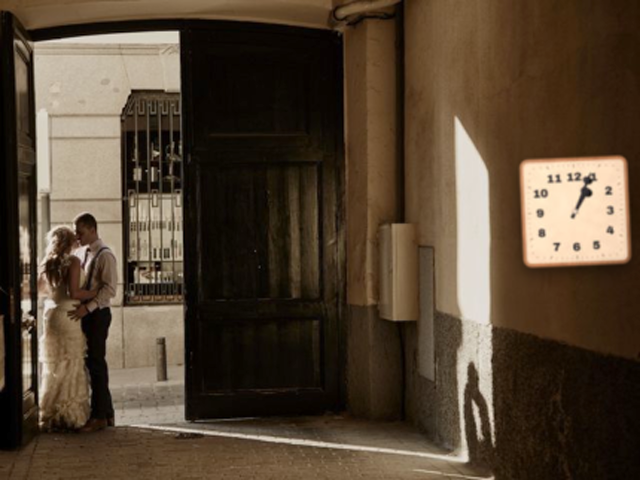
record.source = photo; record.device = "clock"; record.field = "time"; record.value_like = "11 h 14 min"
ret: 1 h 04 min
